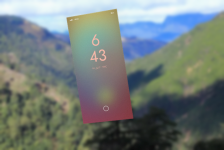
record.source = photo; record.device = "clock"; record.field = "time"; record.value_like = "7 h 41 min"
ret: 6 h 43 min
